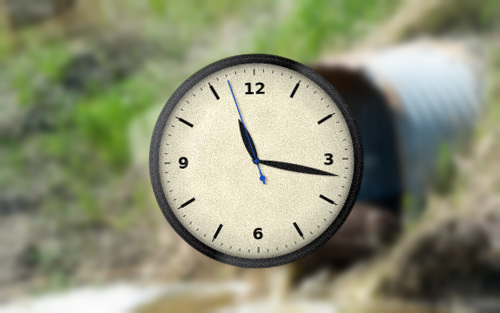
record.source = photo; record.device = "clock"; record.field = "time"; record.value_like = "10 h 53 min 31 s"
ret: 11 h 16 min 57 s
